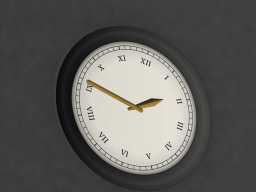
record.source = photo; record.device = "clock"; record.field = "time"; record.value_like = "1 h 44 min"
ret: 1 h 46 min
